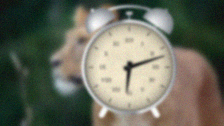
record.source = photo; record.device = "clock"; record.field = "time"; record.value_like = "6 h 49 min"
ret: 6 h 12 min
